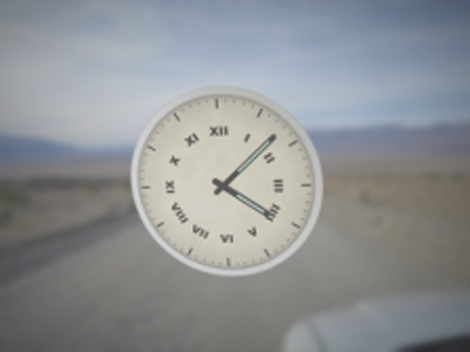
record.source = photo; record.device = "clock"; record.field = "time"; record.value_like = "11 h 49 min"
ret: 4 h 08 min
